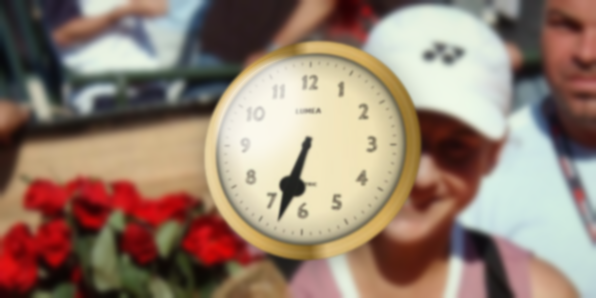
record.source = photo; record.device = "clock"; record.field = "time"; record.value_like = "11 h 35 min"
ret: 6 h 33 min
